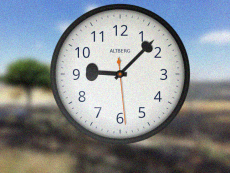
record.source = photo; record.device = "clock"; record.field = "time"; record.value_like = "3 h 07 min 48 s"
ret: 9 h 07 min 29 s
